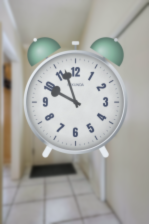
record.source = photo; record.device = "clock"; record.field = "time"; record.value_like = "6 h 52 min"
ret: 9 h 57 min
